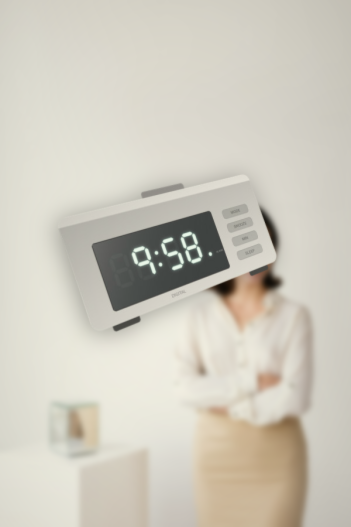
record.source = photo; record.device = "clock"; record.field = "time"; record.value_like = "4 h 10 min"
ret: 9 h 58 min
